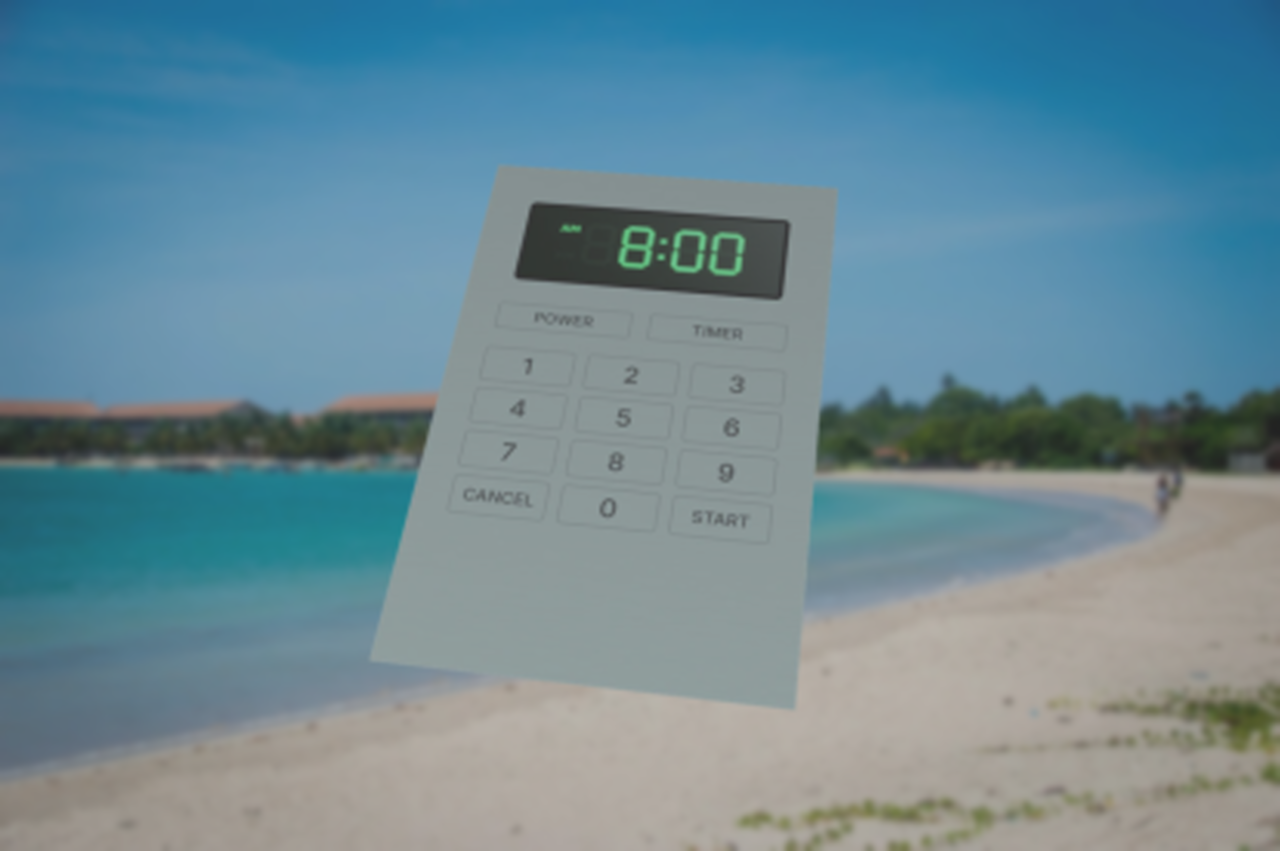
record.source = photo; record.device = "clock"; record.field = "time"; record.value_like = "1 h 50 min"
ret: 8 h 00 min
